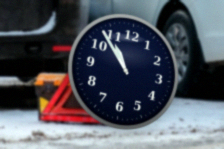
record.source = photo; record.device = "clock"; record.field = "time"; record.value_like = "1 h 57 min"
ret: 10 h 53 min
